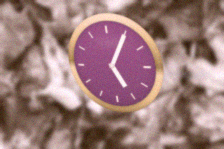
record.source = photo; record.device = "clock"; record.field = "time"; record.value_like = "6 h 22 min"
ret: 5 h 05 min
